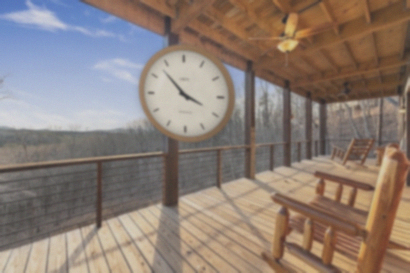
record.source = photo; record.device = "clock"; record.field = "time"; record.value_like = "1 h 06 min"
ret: 3 h 53 min
